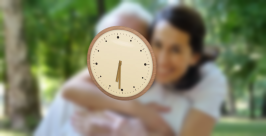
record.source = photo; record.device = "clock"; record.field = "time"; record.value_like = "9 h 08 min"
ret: 6 h 31 min
